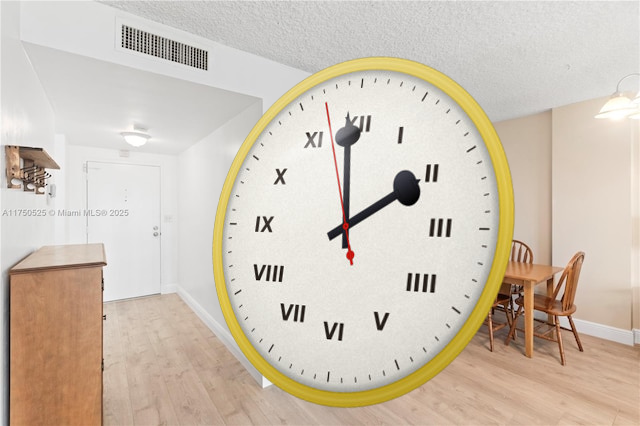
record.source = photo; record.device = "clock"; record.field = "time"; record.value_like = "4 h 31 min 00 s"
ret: 1 h 58 min 57 s
